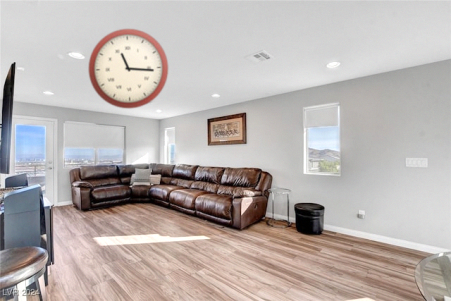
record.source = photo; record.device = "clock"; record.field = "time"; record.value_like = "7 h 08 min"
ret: 11 h 16 min
